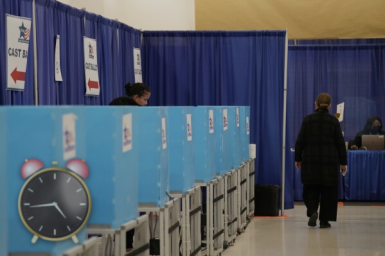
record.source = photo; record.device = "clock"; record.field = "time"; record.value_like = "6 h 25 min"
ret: 4 h 44 min
